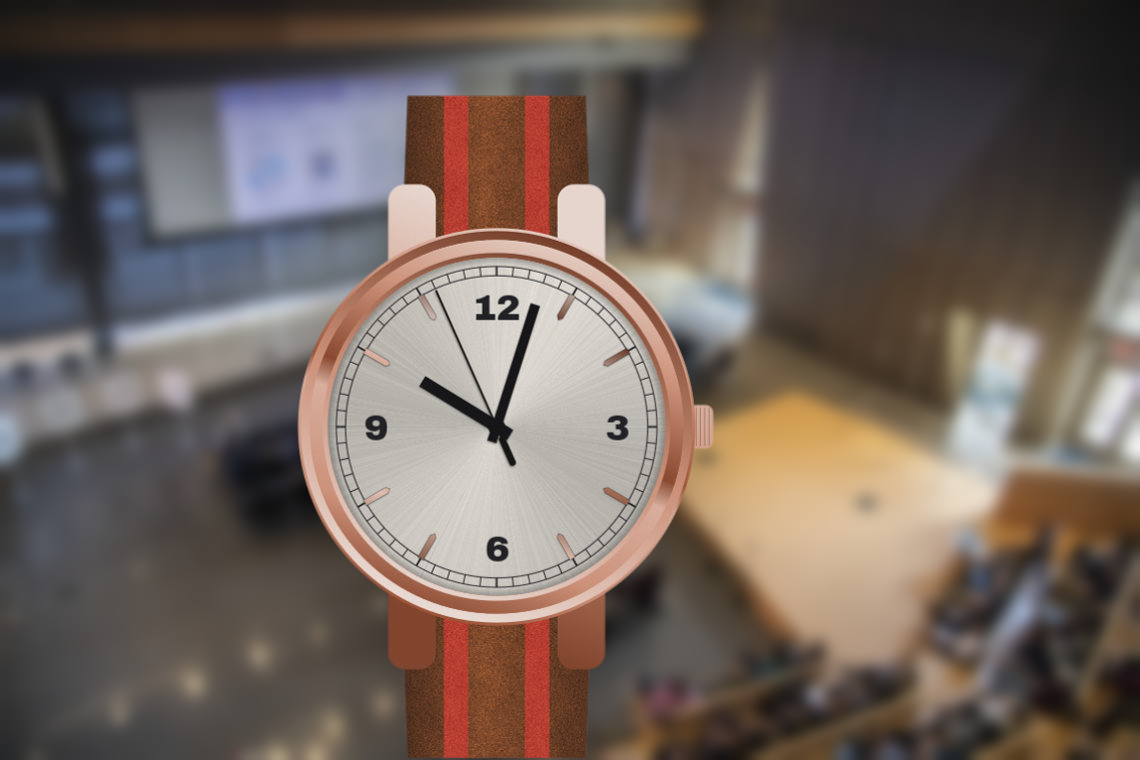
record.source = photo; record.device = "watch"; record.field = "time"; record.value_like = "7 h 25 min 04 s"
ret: 10 h 02 min 56 s
